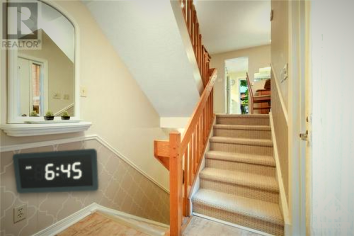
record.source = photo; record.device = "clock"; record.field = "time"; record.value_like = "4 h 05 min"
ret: 6 h 45 min
